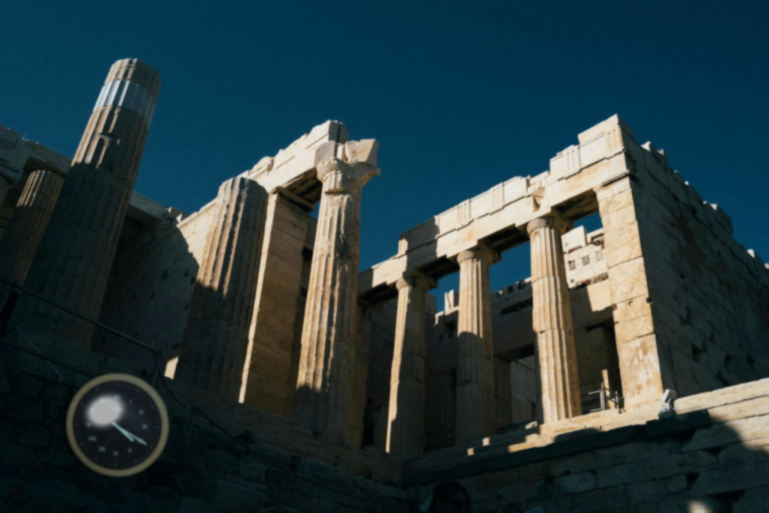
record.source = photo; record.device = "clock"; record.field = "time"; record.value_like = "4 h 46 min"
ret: 4 h 20 min
